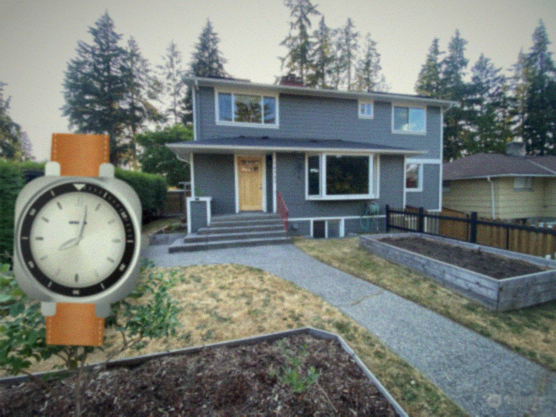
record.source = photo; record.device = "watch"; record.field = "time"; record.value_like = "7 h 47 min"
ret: 8 h 02 min
